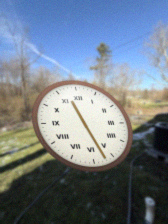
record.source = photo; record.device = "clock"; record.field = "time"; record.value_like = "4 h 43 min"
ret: 11 h 27 min
